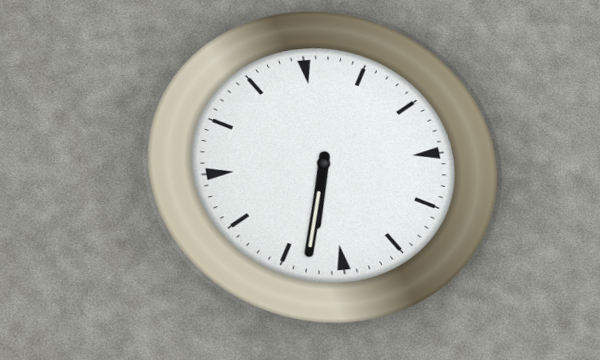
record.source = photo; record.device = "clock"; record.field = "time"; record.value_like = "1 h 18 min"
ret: 6 h 33 min
